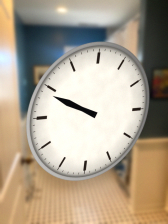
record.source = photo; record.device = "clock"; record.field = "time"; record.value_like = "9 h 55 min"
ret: 9 h 49 min
